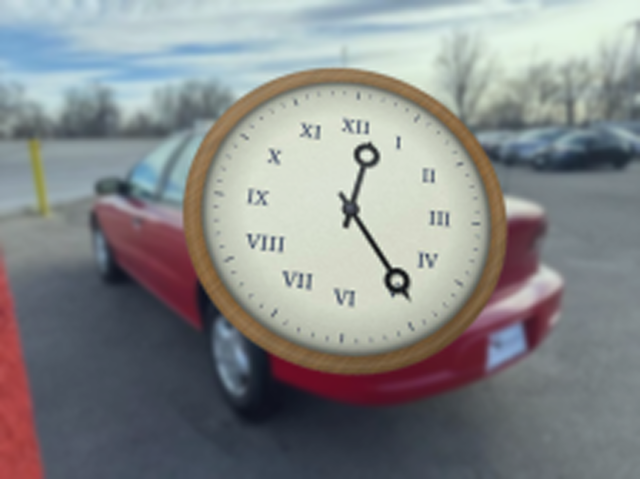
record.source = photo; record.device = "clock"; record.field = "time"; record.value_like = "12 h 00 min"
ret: 12 h 24 min
